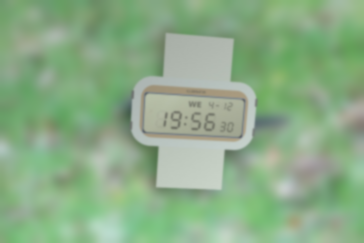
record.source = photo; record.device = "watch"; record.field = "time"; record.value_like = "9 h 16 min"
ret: 19 h 56 min
